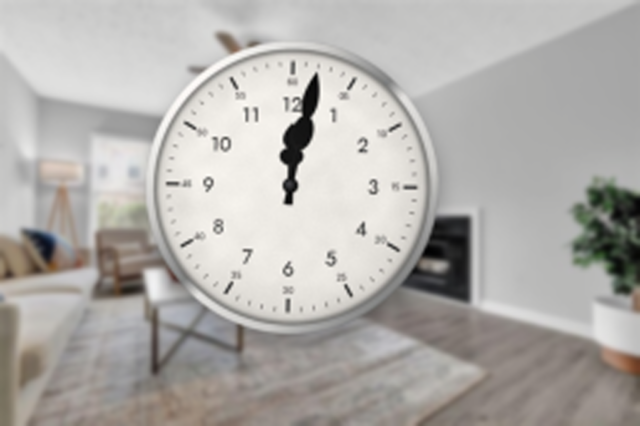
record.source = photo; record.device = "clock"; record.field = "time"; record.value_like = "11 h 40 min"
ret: 12 h 02 min
